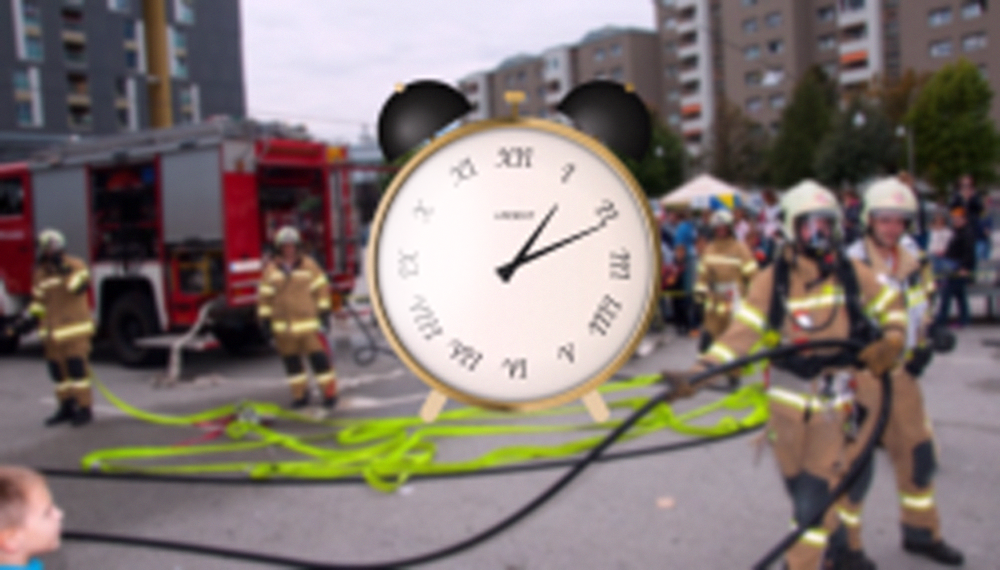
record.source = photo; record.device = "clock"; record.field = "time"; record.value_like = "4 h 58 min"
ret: 1 h 11 min
